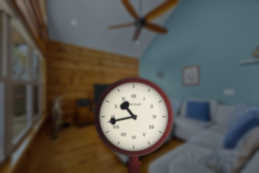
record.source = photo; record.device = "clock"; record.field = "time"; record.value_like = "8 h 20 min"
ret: 10 h 43 min
